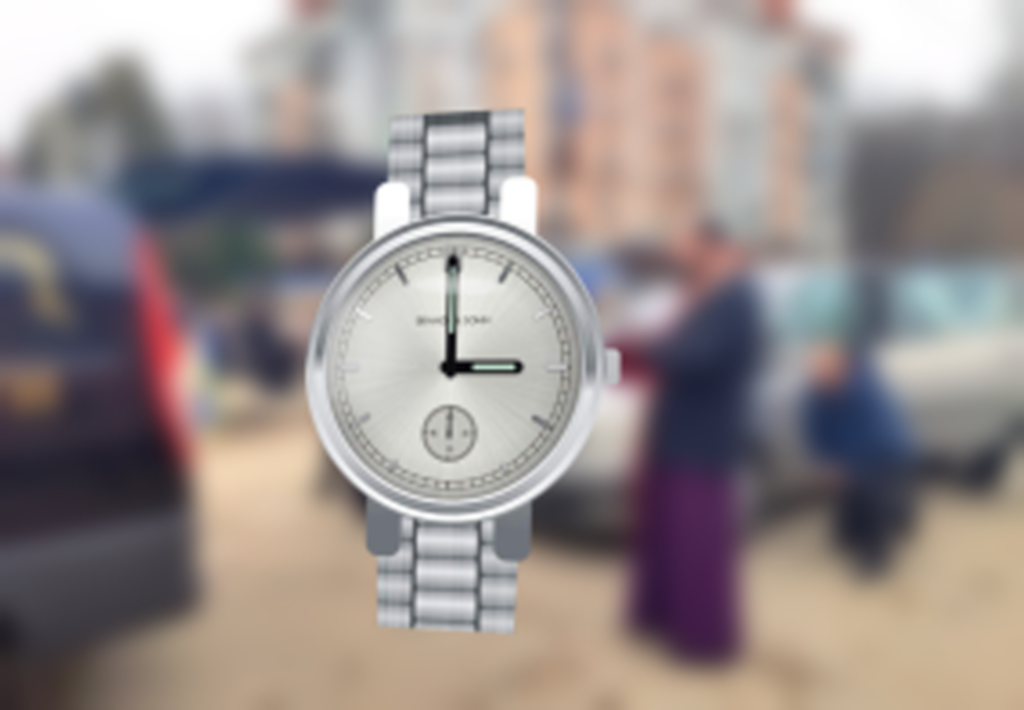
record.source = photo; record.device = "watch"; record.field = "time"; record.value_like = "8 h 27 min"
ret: 3 h 00 min
